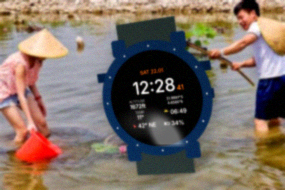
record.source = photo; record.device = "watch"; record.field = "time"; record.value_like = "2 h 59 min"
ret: 12 h 28 min
